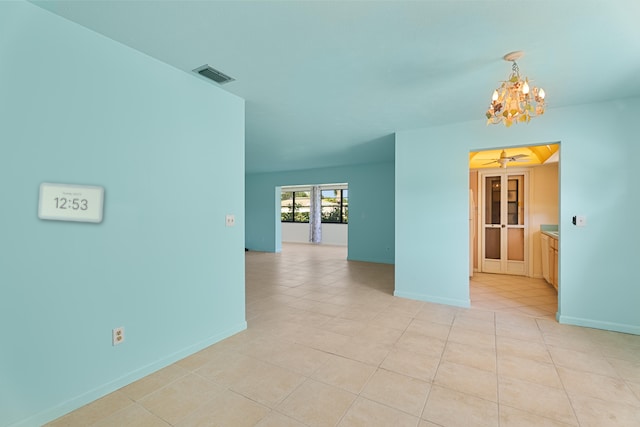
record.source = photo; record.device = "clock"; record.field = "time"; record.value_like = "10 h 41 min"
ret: 12 h 53 min
